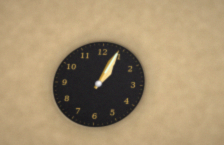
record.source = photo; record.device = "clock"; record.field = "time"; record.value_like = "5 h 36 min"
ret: 1 h 04 min
